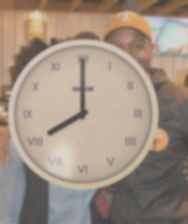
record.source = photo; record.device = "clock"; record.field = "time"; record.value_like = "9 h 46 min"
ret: 8 h 00 min
